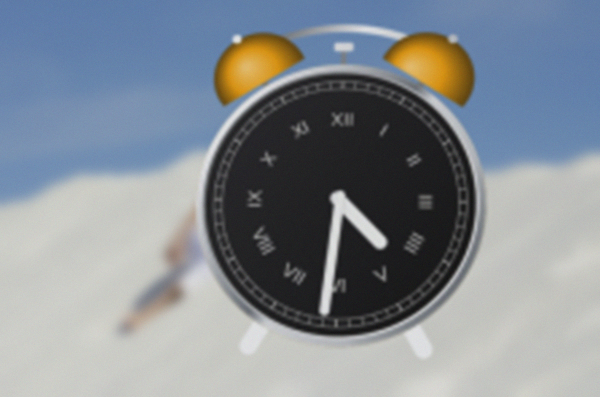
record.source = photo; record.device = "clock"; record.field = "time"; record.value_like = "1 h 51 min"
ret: 4 h 31 min
